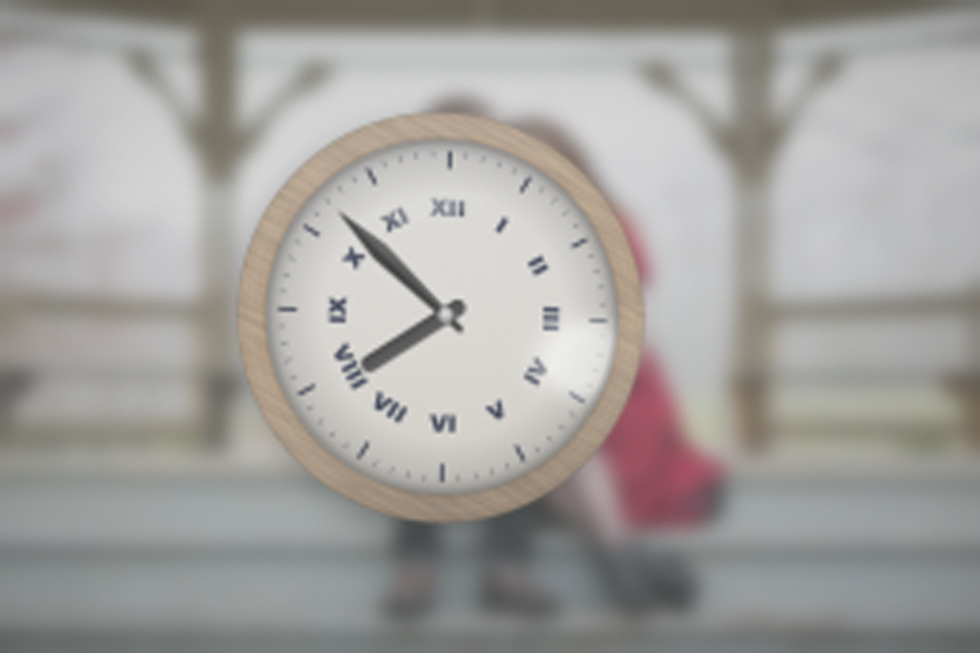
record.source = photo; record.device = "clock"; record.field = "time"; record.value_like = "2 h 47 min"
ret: 7 h 52 min
